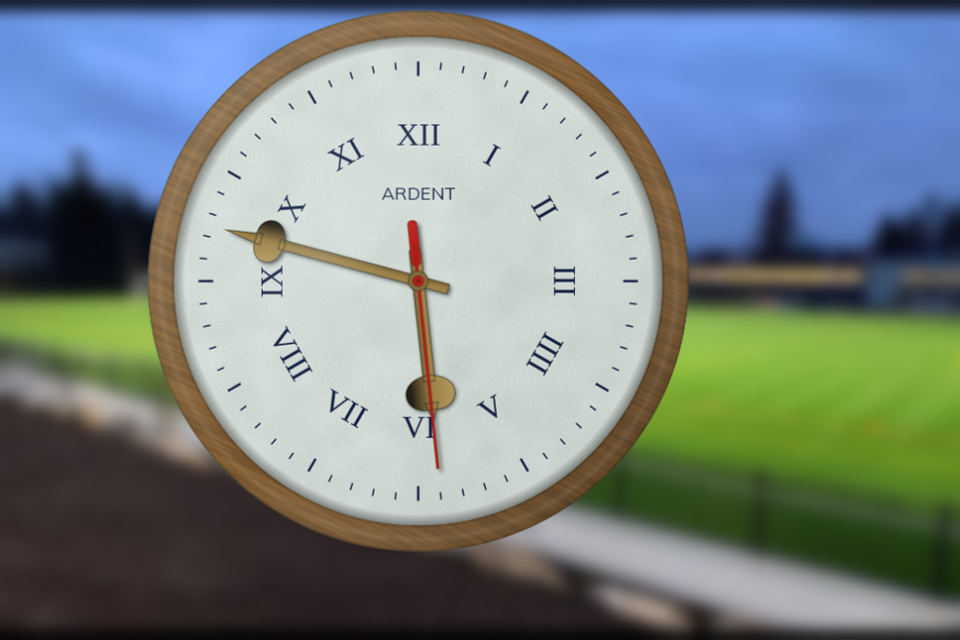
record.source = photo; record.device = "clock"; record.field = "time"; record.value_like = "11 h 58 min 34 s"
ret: 5 h 47 min 29 s
